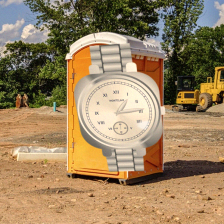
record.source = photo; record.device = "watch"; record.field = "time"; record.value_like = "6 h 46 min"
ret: 1 h 14 min
